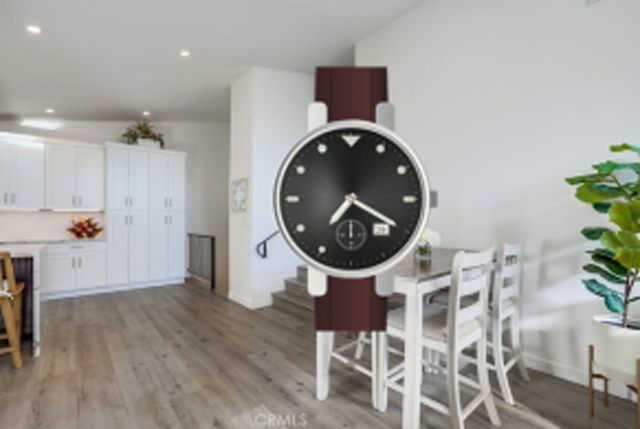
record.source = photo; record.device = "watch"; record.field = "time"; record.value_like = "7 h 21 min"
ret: 7 h 20 min
